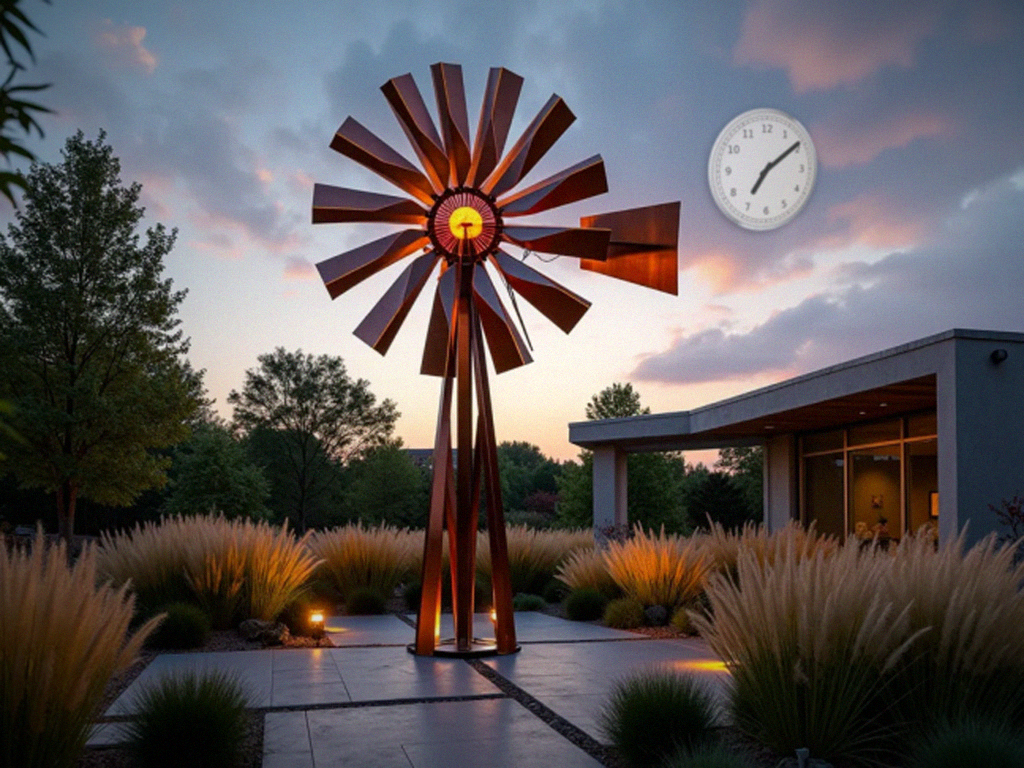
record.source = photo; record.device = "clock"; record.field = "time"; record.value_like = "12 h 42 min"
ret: 7 h 09 min
